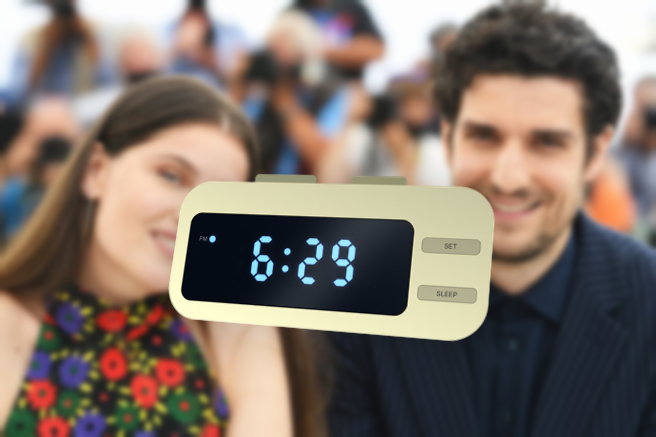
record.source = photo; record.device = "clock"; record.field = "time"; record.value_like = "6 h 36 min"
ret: 6 h 29 min
